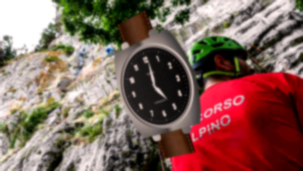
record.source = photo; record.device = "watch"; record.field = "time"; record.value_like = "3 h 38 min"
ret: 5 h 01 min
